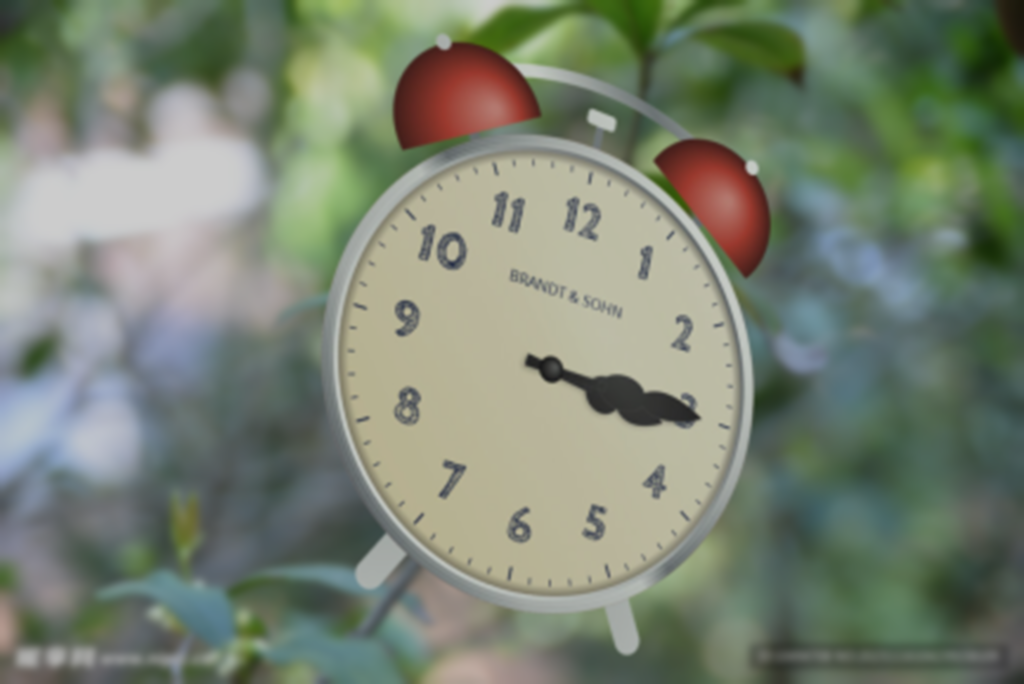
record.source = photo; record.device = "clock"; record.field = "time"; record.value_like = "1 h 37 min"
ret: 3 h 15 min
